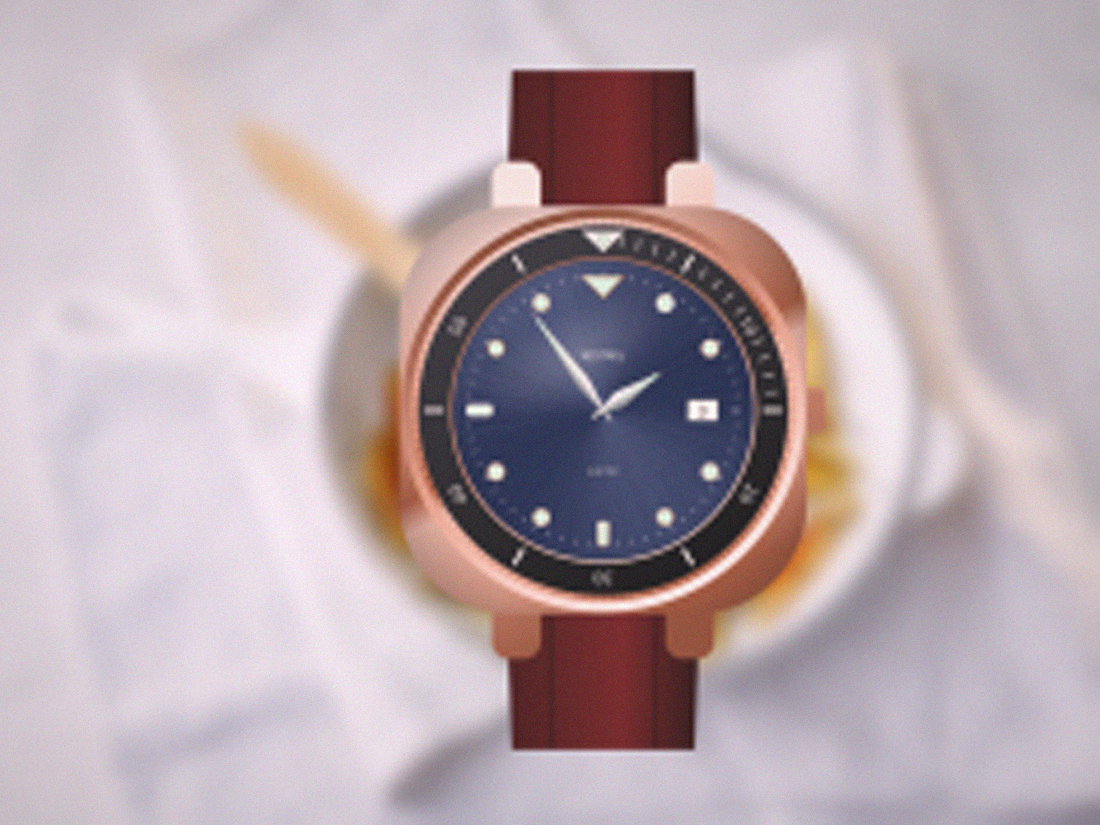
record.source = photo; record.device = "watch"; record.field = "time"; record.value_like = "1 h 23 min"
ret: 1 h 54 min
